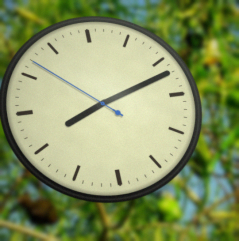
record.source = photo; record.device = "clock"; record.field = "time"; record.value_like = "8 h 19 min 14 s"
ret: 8 h 11 min 52 s
